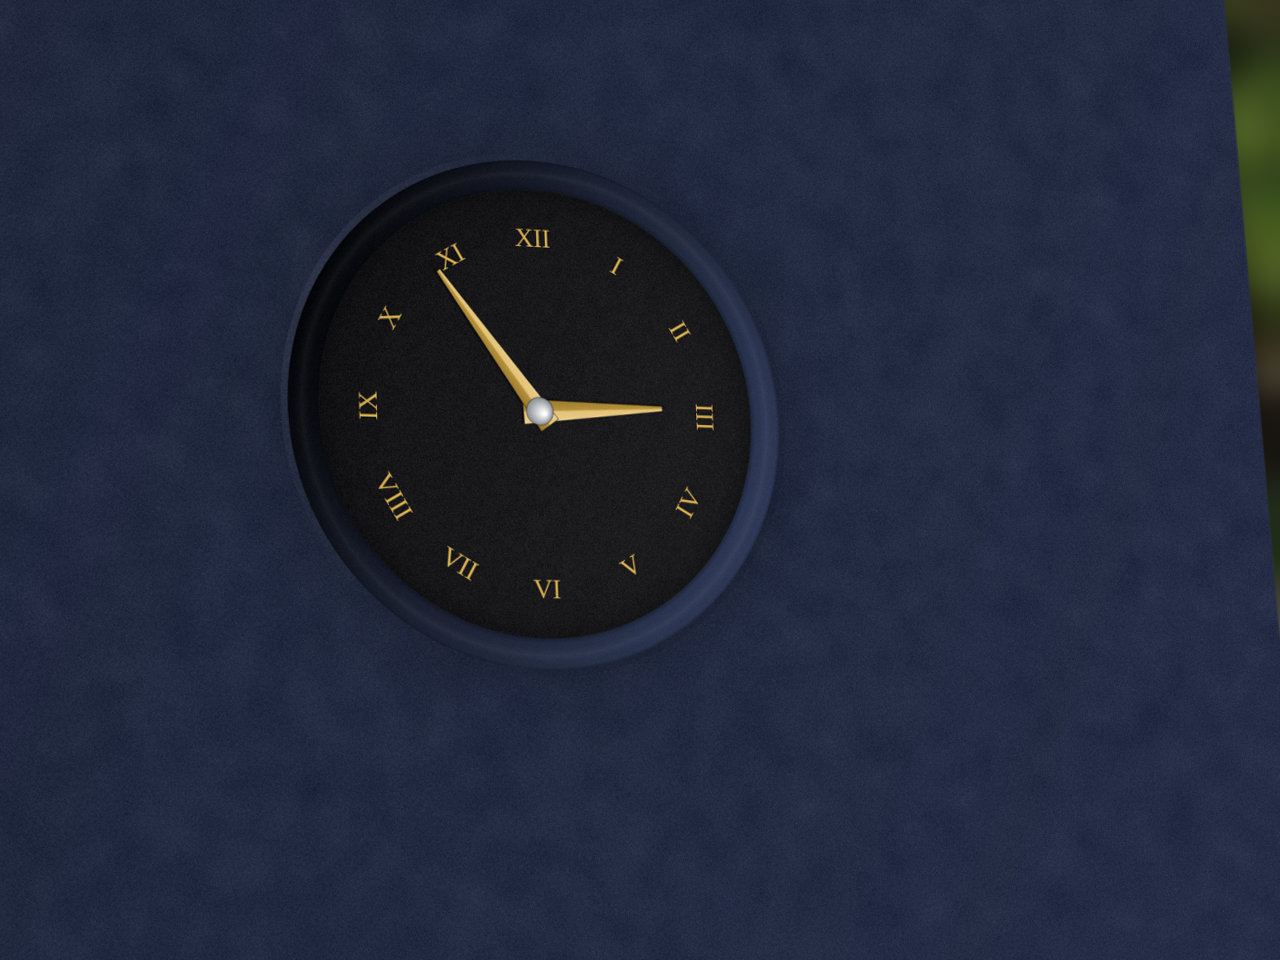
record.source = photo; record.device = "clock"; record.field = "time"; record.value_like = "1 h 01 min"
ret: 2 h 54 min
